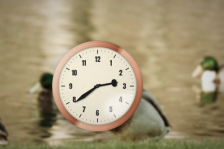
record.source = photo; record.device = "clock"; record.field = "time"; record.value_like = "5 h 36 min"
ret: 2 h 39 min
